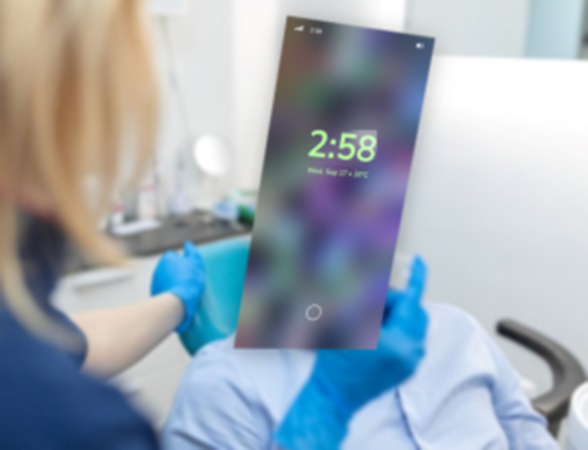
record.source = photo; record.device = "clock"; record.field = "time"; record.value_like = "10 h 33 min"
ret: 2 h 58 min
